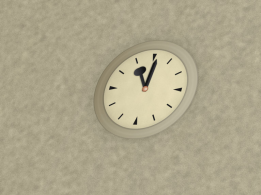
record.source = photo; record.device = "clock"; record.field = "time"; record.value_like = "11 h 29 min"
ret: 11 h 01 min
